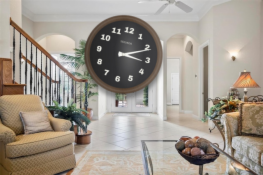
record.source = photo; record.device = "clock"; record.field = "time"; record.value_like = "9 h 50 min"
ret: 3 h 11 min
